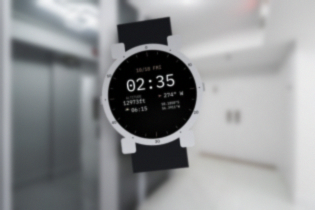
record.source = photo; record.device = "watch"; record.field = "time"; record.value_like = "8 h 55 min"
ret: 2 h 35 min
